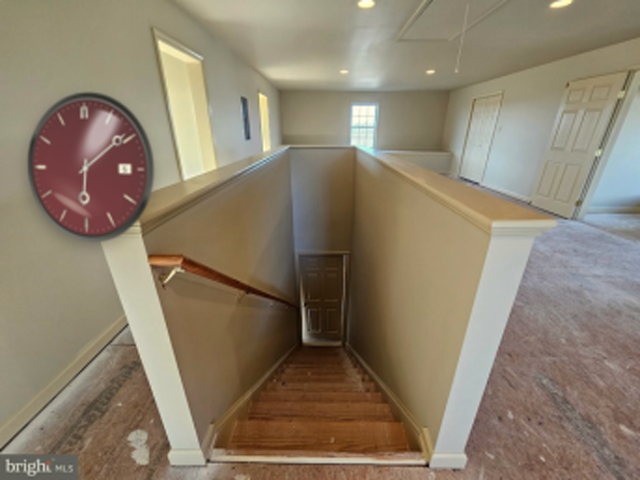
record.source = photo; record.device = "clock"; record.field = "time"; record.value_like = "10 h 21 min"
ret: 6 h 09 min
